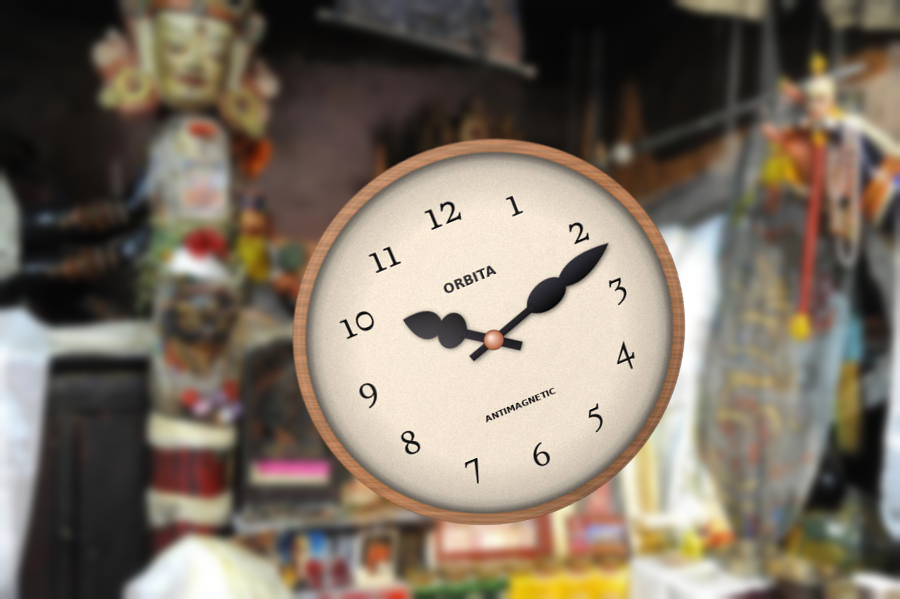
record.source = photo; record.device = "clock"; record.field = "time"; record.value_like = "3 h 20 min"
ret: 10 h 12 min
